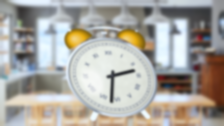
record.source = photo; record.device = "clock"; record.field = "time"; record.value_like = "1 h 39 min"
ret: 2 h 32 min
